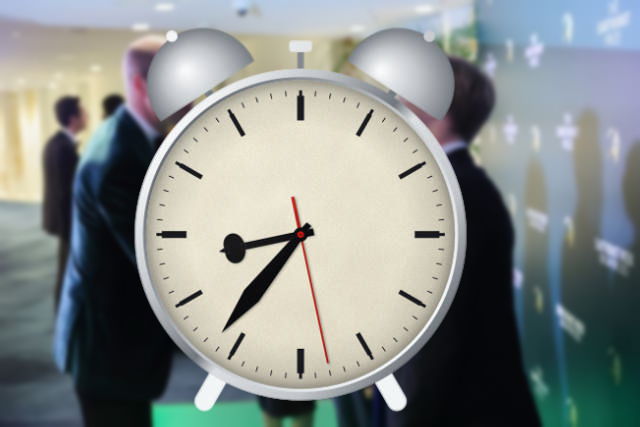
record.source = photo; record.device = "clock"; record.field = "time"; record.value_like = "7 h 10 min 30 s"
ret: 8 h 36 min 28 s
